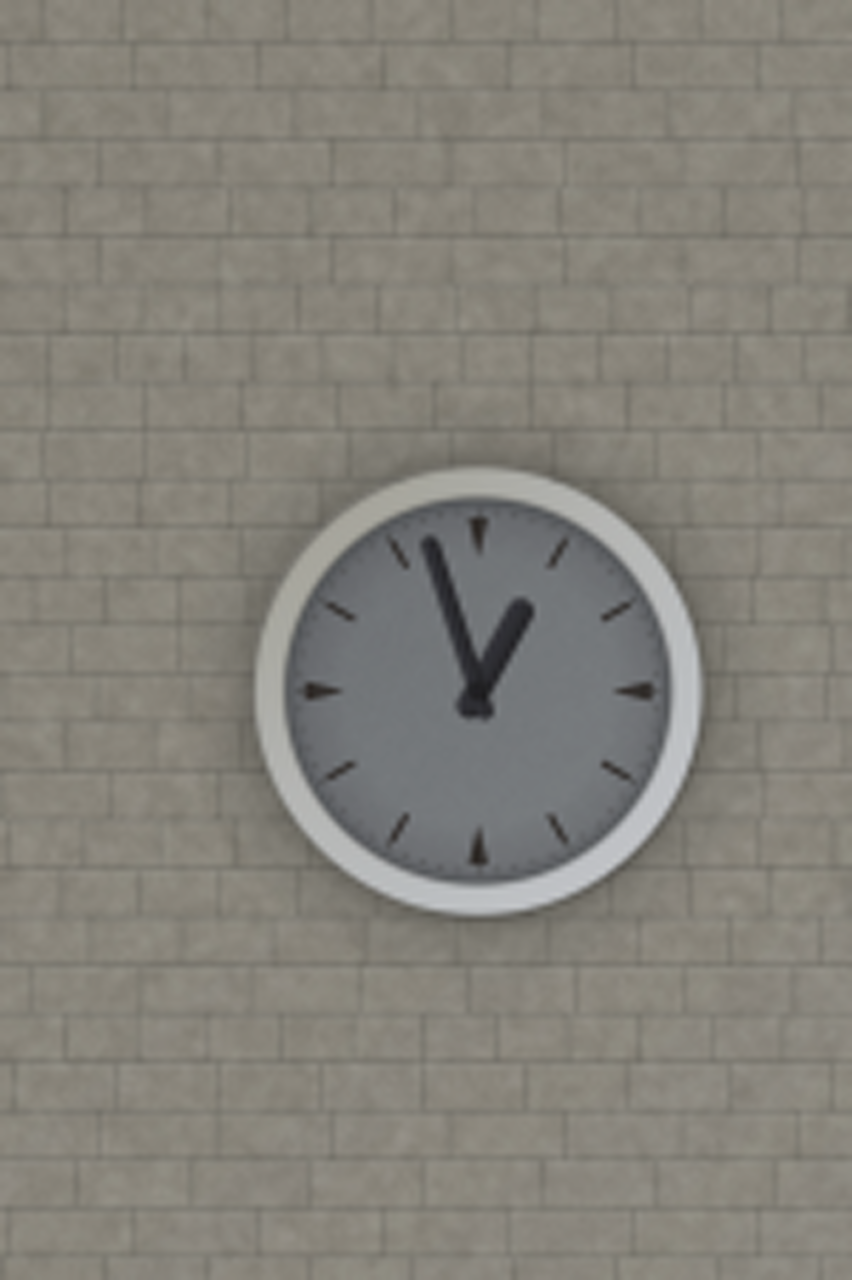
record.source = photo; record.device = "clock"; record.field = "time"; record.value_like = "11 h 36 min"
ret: 12 h 57 min
